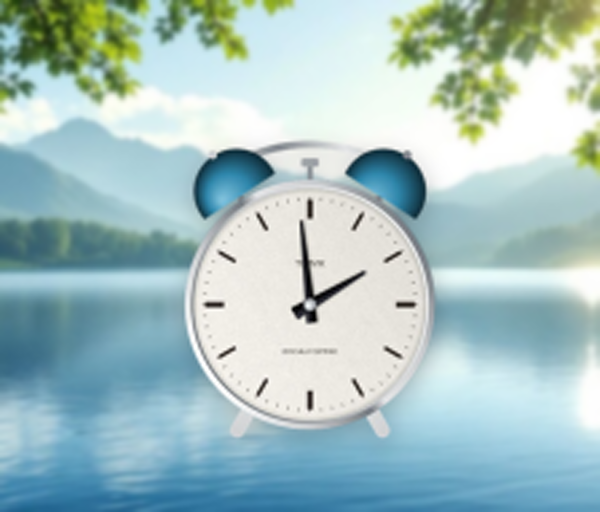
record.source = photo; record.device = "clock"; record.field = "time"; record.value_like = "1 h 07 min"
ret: 1 h 59 min
